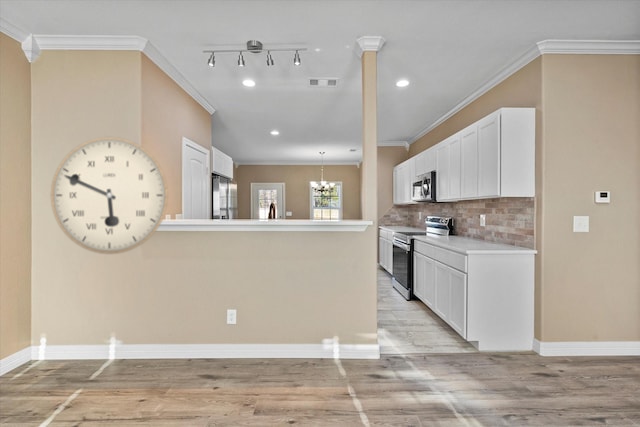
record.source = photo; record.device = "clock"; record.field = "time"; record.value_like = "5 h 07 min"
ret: 5 h 49 min
